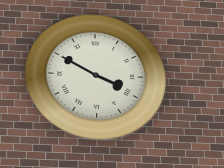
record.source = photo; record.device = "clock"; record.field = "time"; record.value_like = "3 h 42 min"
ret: 3 h 50 min
